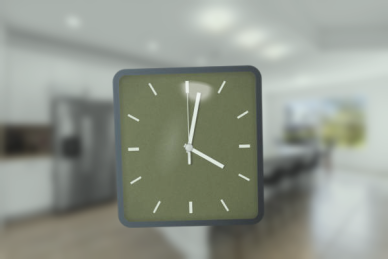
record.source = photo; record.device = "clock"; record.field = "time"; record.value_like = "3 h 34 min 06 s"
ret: 4 h 02 min 00 s
